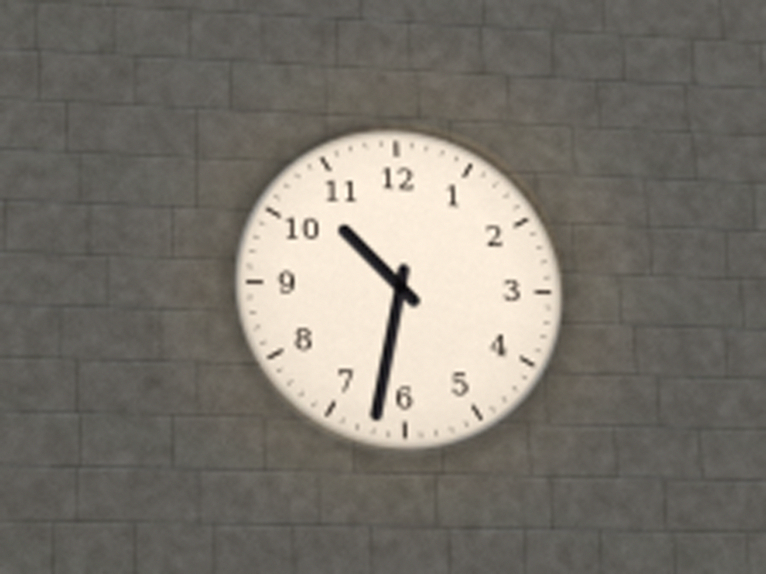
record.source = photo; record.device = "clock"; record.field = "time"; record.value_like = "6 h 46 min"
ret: 10 h 32 min
